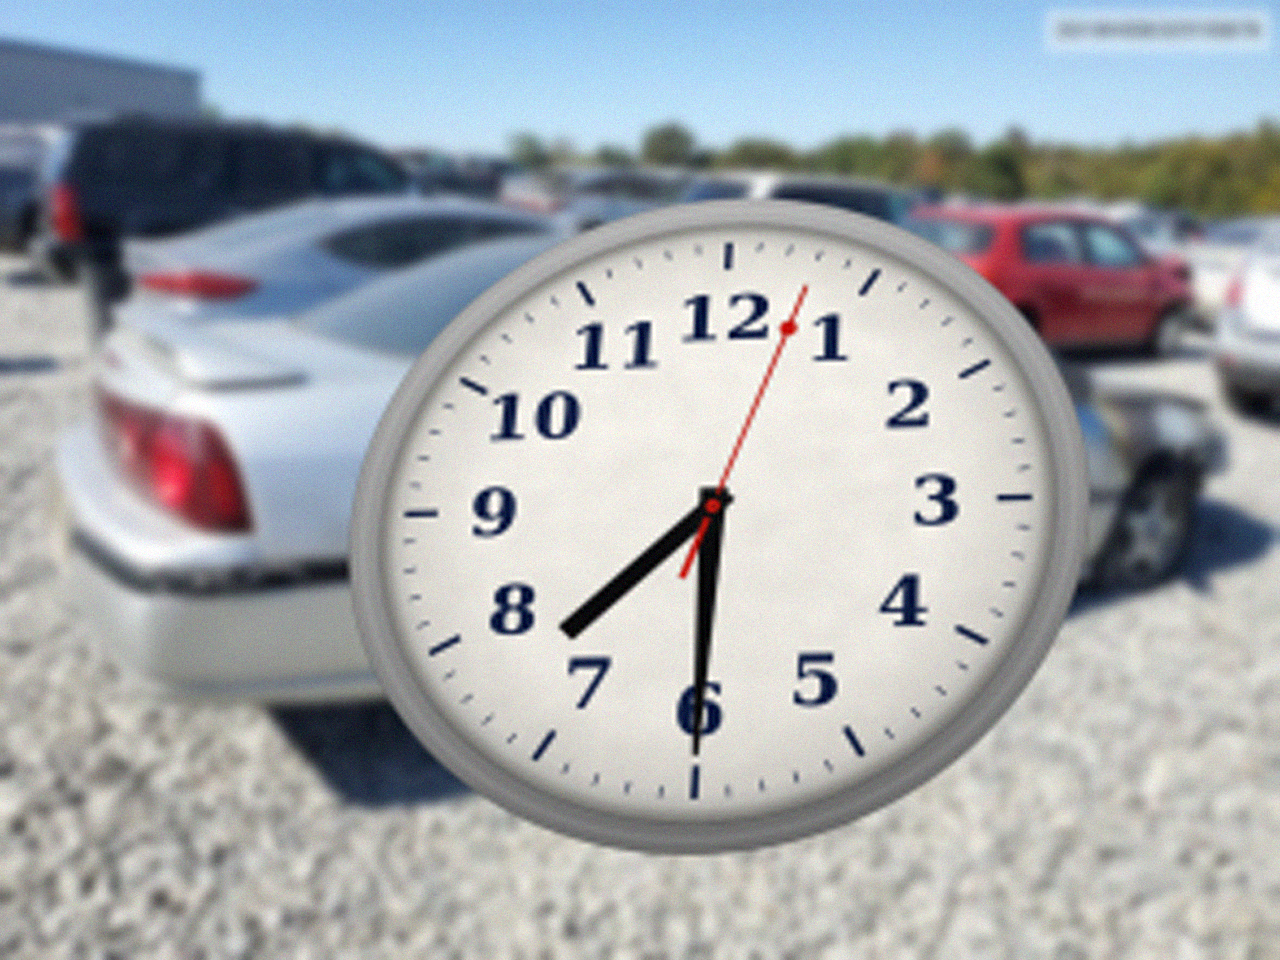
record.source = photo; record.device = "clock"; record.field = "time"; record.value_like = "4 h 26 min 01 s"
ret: 7 h 30 min 03 s
